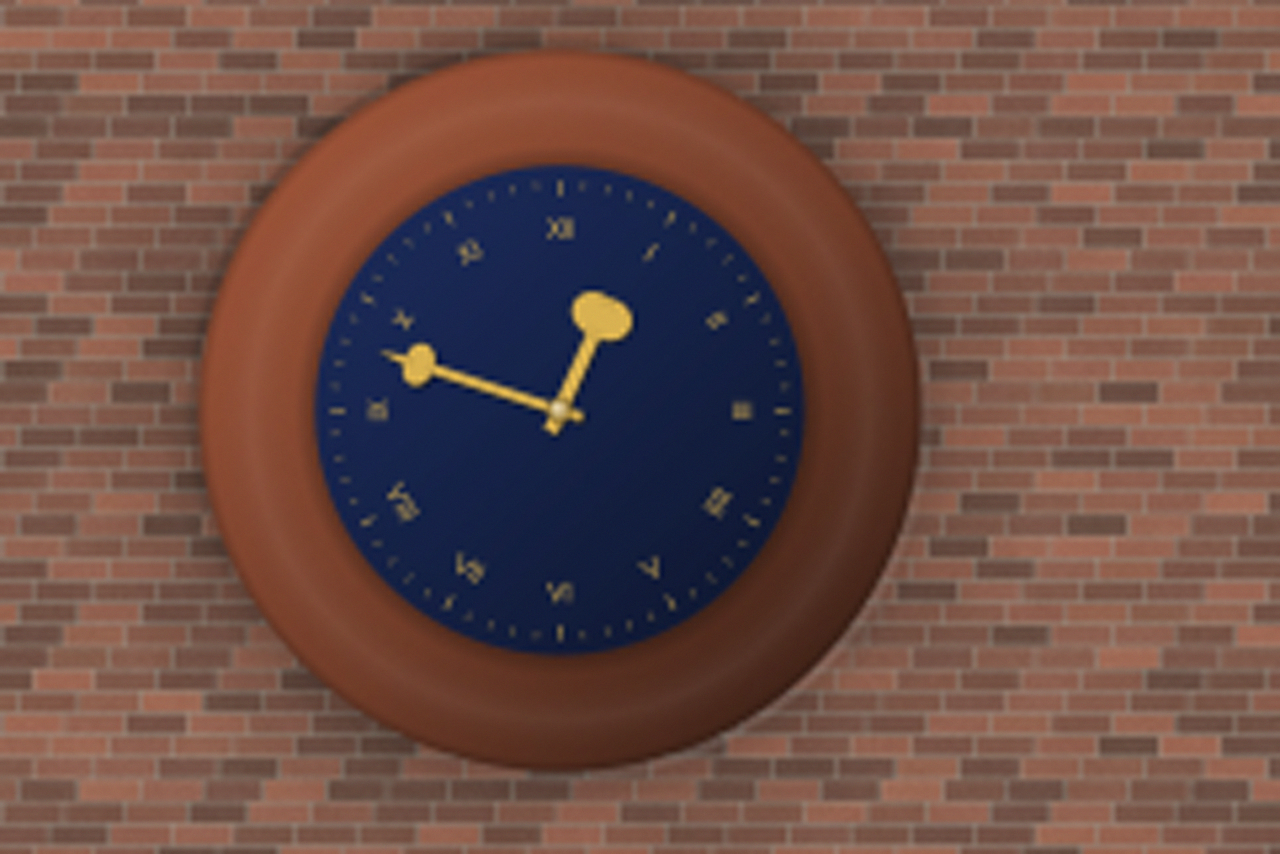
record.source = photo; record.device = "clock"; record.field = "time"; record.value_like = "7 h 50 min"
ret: 12 h 48 min
